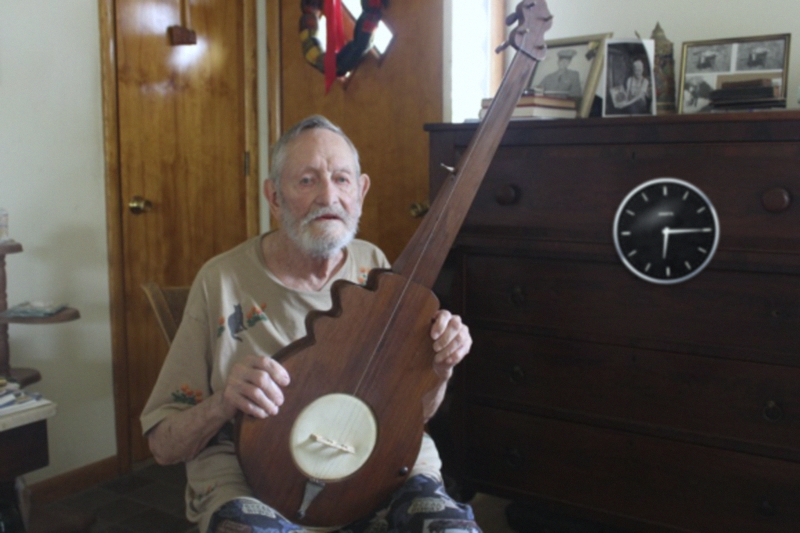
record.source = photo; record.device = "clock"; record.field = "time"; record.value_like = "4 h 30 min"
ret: 6 h 15 min
